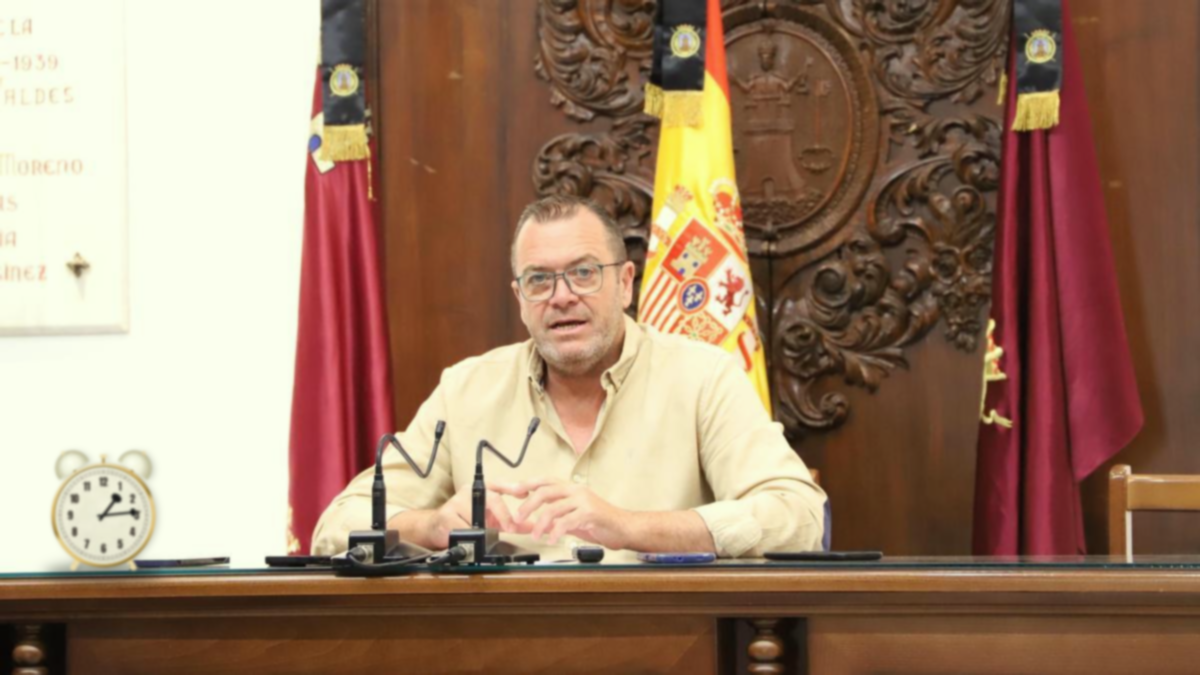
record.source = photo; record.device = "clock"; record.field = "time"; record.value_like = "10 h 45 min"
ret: 1 h 14 min
